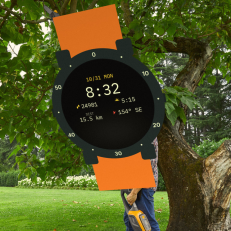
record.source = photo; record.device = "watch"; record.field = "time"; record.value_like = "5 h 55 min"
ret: 8 h 32 min
